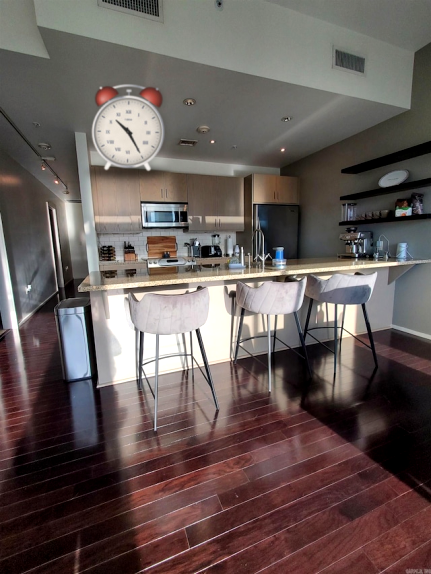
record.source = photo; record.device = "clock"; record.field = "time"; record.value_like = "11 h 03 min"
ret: 10 h 25 min
